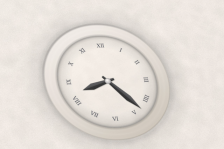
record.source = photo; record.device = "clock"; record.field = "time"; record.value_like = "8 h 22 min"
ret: 8 h 23 min
